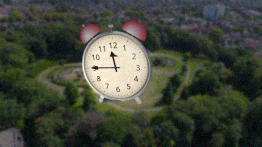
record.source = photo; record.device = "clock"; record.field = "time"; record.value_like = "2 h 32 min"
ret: 11 h 45 min
